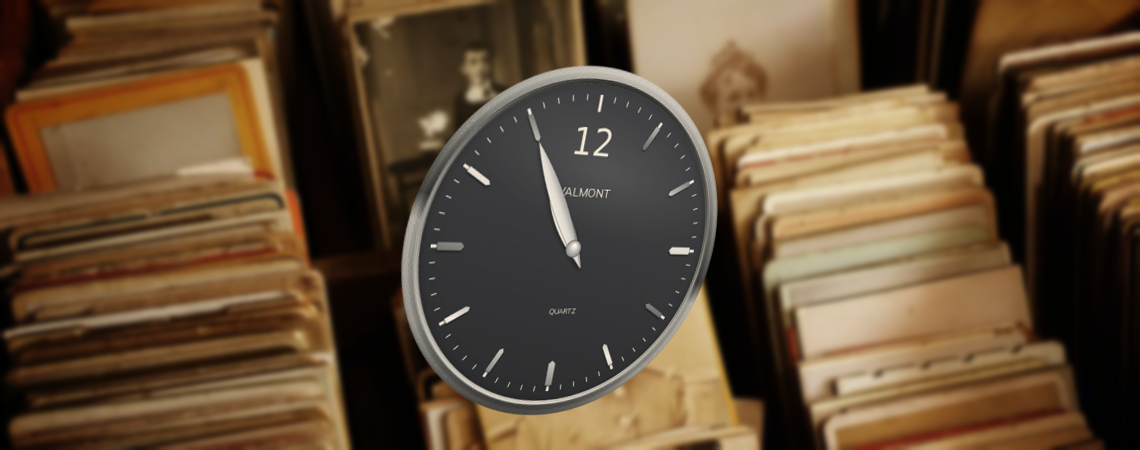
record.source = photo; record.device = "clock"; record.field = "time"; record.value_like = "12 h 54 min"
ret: 10 h 55 min
